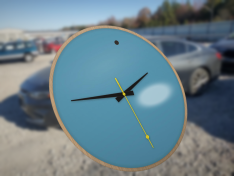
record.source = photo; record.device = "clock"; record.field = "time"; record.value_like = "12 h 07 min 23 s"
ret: 1 h 43 min 26 s
